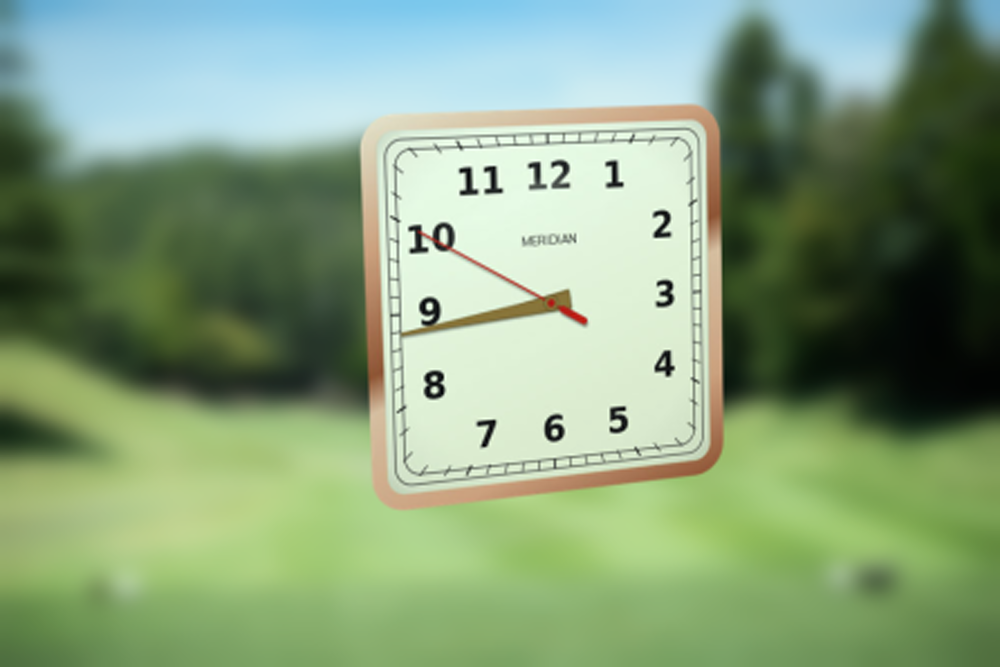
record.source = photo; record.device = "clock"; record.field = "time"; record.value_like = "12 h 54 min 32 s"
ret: 8 h 43 min 50 s
